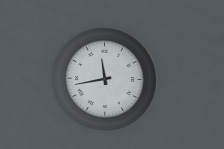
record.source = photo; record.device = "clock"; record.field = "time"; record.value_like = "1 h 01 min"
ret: 11 h 43 min
